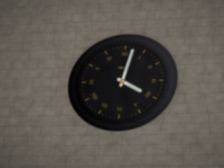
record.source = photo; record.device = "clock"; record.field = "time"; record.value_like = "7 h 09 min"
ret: 4 h 02 min
